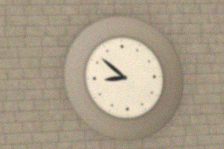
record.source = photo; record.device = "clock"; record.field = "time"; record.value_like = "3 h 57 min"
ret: 8 h 52 min
